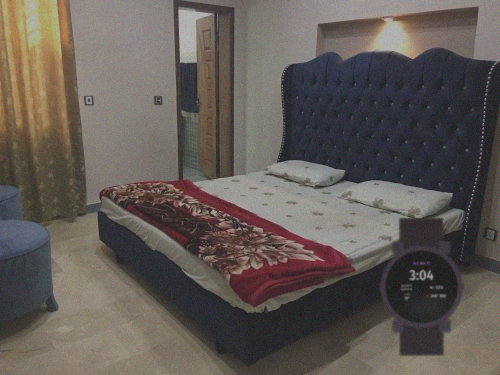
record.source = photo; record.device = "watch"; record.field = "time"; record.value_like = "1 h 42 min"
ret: 3 h 04 min
